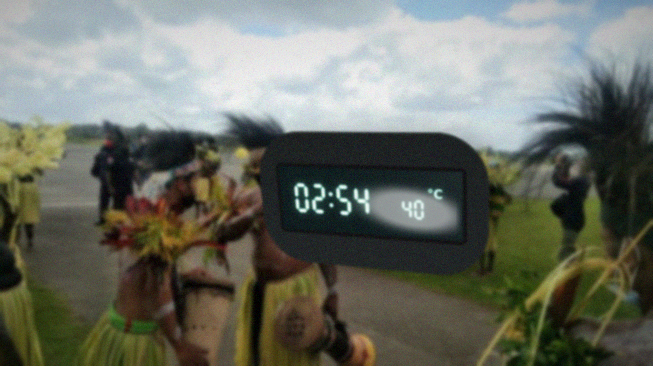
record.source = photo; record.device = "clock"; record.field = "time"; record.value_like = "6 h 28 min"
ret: 2 h 54 min
